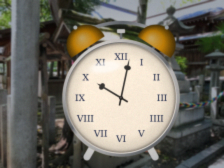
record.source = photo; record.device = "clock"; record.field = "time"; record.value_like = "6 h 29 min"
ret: 10 h 02 min
